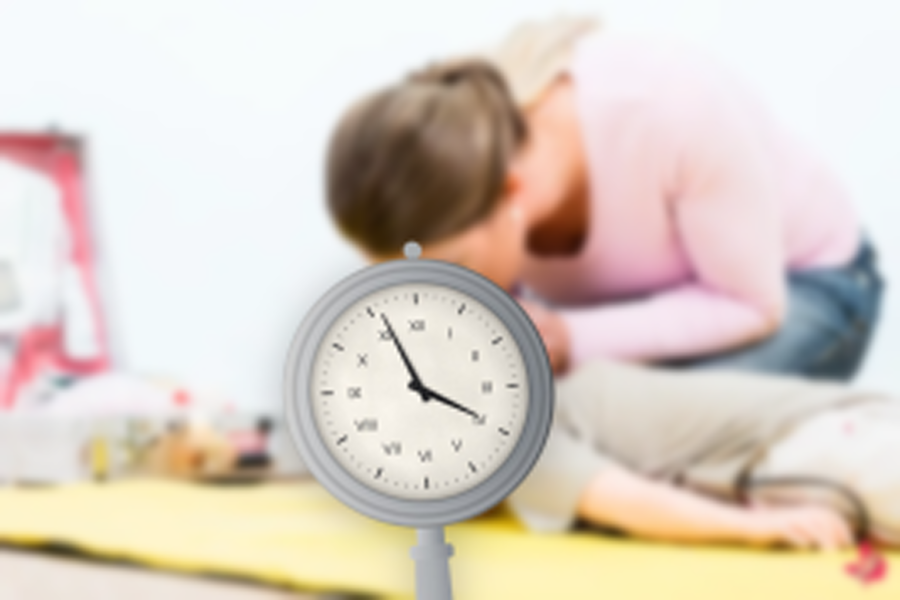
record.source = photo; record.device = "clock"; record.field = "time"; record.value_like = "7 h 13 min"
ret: 3 h 56 min
